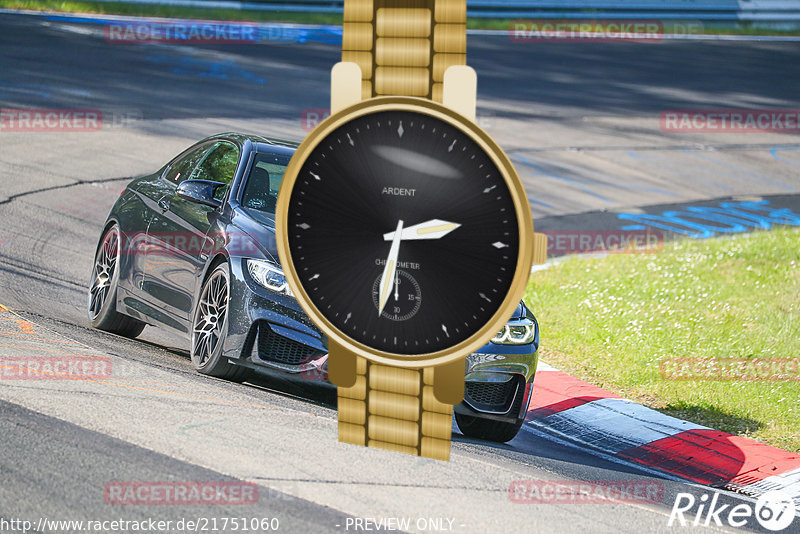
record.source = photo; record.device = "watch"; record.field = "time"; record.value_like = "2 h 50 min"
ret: 2 h 32 min
